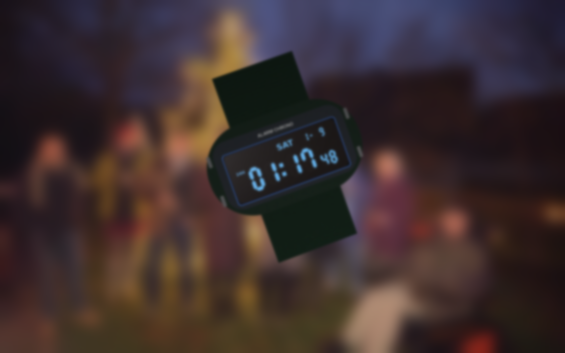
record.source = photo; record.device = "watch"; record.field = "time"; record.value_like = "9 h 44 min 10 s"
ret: 1 h 17 min 48 s
